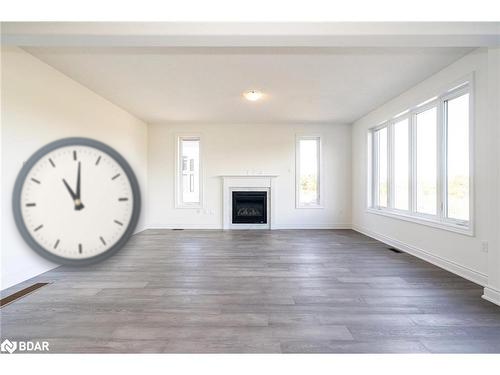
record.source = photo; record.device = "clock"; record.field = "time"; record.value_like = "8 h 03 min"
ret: 11 h 01 min
